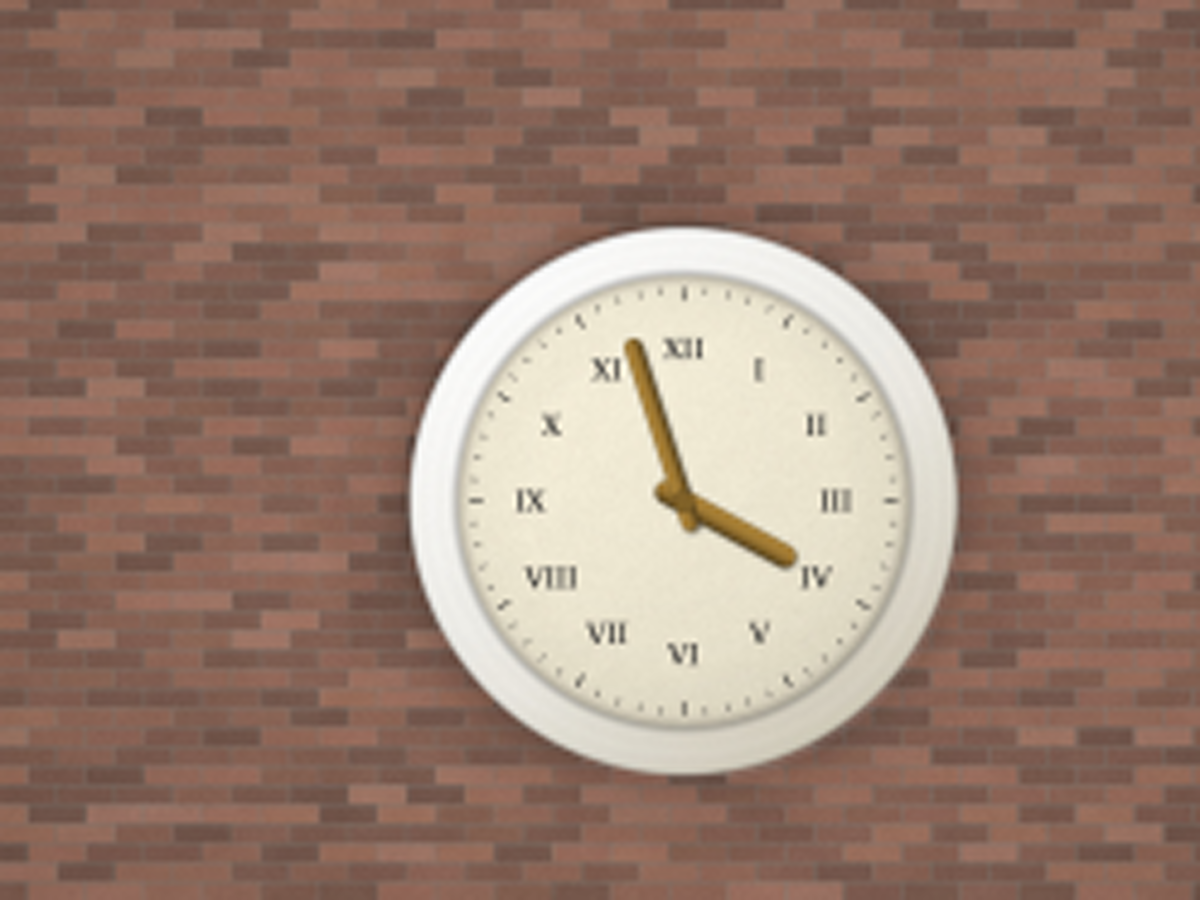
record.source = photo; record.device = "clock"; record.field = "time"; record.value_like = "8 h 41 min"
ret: 3 h 57 min
